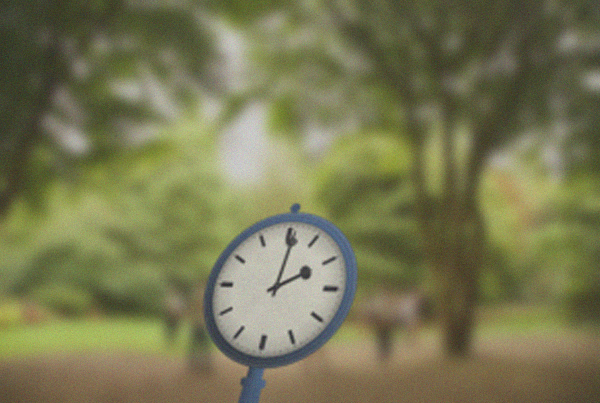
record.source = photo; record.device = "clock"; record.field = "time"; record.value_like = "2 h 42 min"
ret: 2 h 01 min
